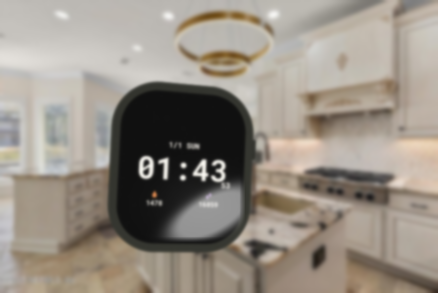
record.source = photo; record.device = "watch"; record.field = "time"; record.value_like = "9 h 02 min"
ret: 1 h 43 min
